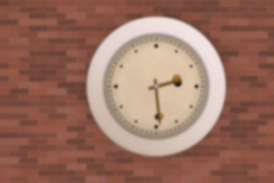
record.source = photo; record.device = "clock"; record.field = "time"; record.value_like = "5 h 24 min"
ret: 2 h 29 min
